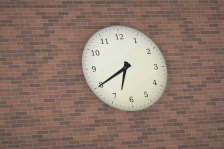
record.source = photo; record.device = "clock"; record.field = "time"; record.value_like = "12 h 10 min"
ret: 6 h 40 min
